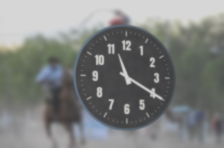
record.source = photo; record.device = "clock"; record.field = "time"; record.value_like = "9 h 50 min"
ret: 11 h 20 min
